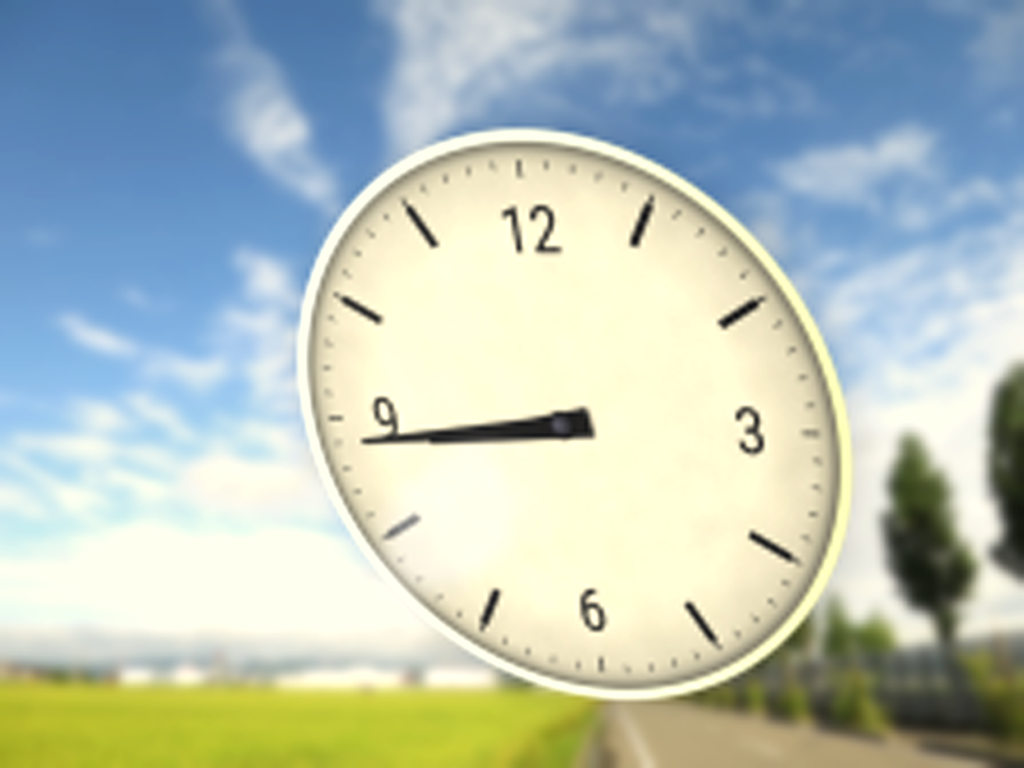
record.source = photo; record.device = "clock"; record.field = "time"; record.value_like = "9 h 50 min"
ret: 8 h 44 min
